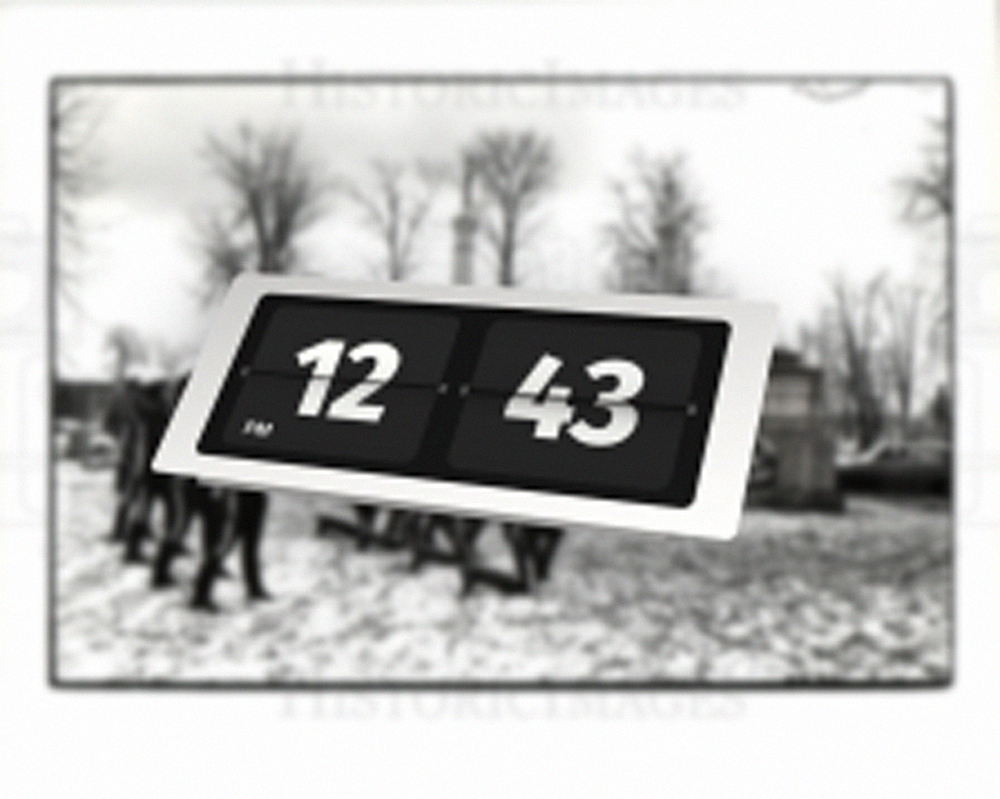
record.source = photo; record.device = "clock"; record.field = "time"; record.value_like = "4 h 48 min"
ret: 12 h 43 min
